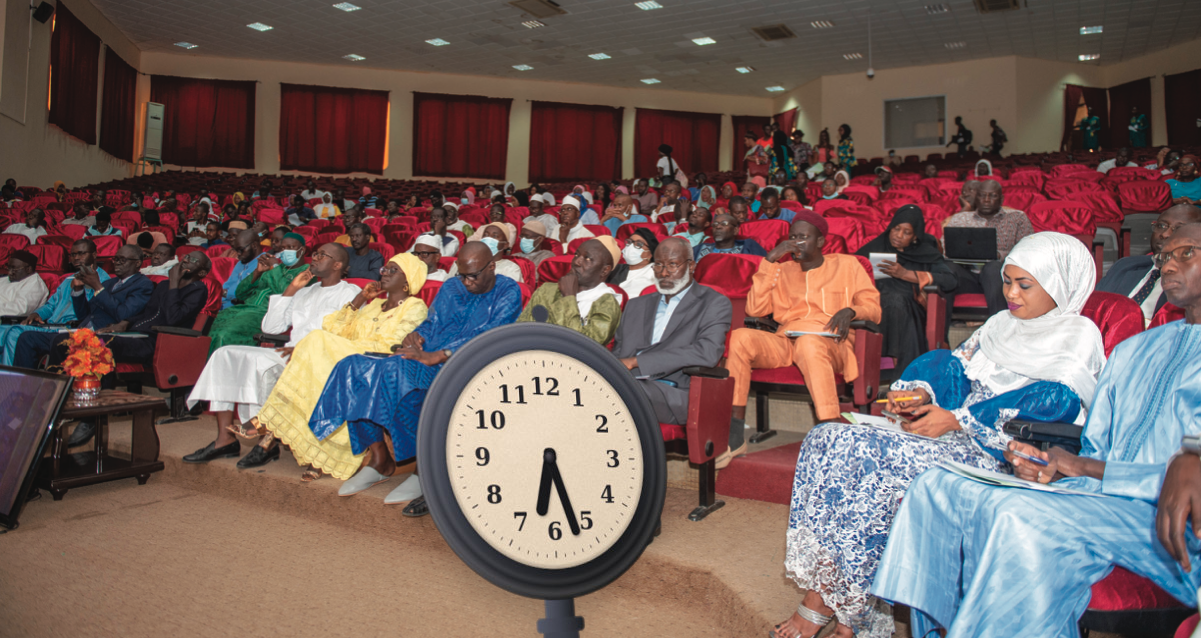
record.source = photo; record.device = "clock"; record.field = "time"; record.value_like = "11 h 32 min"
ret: 6 h 27 min
